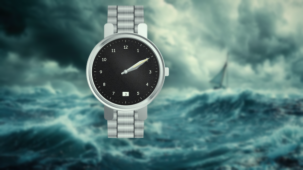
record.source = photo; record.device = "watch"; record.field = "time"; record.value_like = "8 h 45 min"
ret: 2 h 10 min
